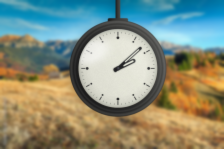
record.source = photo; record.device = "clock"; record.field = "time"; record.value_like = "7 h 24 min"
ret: 2 h 08 min
